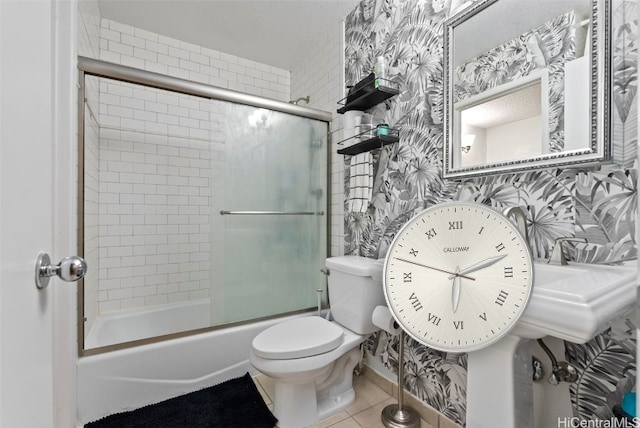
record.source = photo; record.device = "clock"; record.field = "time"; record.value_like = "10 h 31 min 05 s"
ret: 6 h 11 min 48 s
